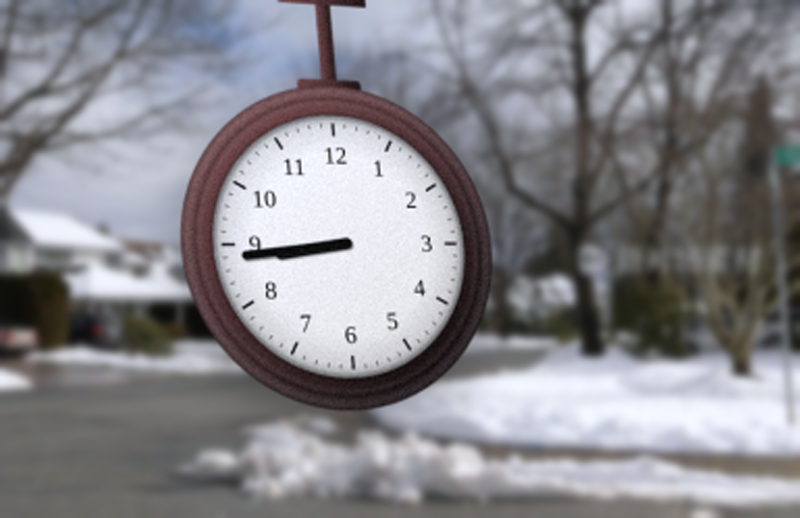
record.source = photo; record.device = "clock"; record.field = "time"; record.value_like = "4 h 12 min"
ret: 8 h 44 min
